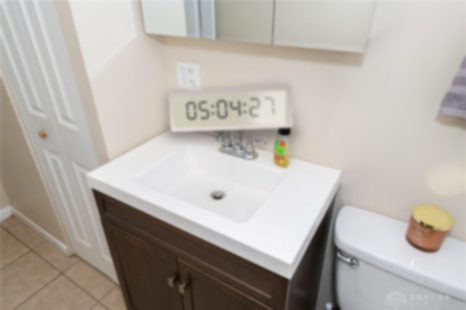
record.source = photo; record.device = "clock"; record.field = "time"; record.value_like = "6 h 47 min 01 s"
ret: 5 h 04 min 27 s
